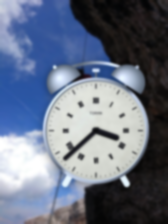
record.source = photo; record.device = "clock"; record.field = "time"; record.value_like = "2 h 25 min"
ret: 3 h 38 min
